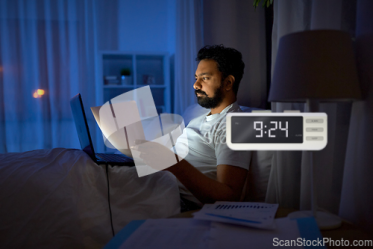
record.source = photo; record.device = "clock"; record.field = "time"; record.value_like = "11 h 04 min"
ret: 9 h 24 min
